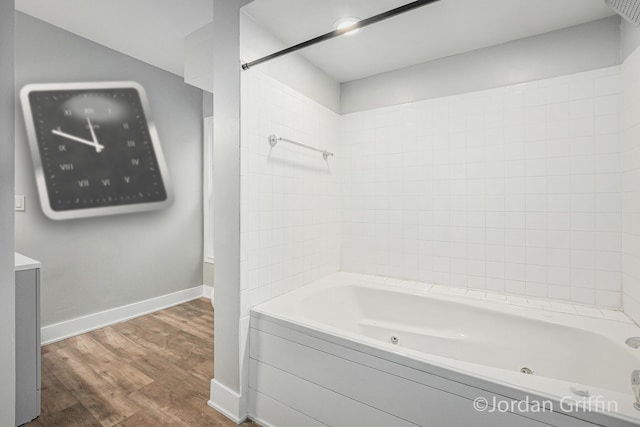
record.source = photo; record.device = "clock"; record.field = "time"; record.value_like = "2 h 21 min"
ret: 11 h 49 min
